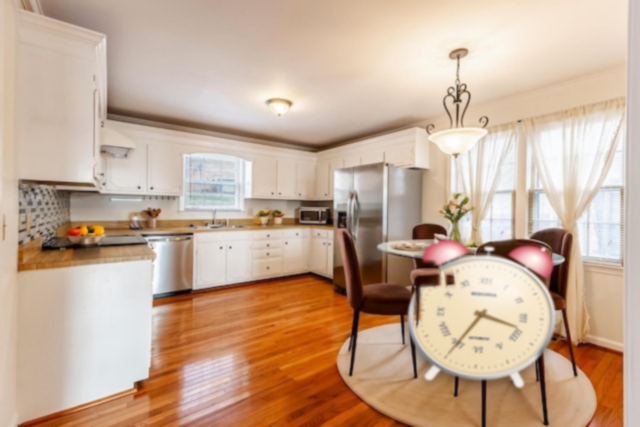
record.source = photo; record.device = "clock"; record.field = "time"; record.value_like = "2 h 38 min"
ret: 3 h 35 min
